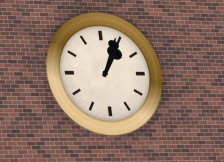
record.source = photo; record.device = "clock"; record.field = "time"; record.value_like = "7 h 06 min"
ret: 1 h 04 min
